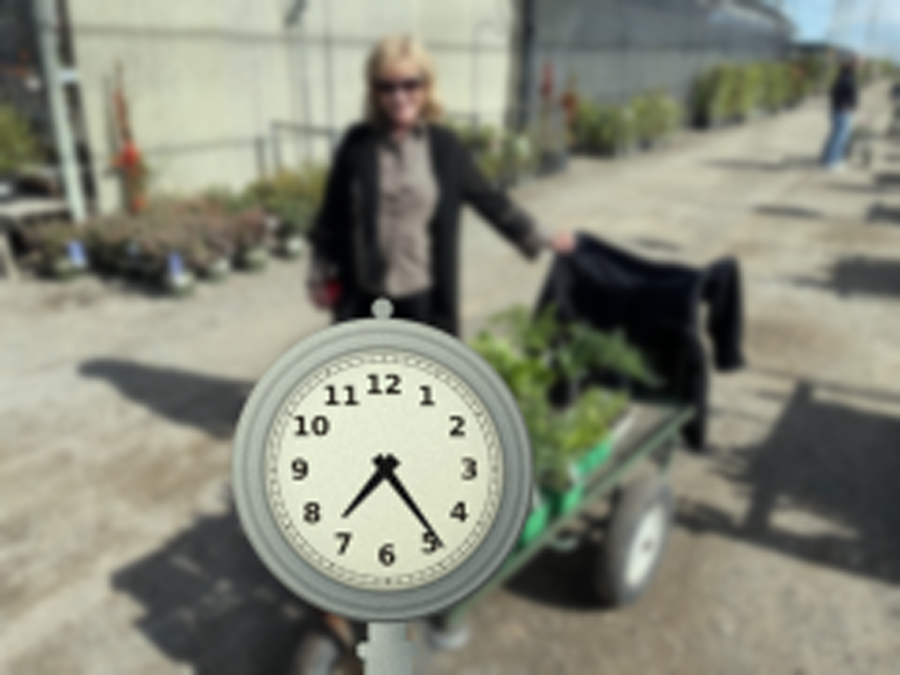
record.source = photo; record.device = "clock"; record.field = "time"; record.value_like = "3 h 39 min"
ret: 7 h 24 min
